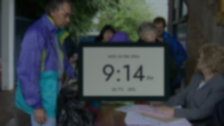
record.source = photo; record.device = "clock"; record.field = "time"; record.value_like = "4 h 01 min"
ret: 9 h 14 min
